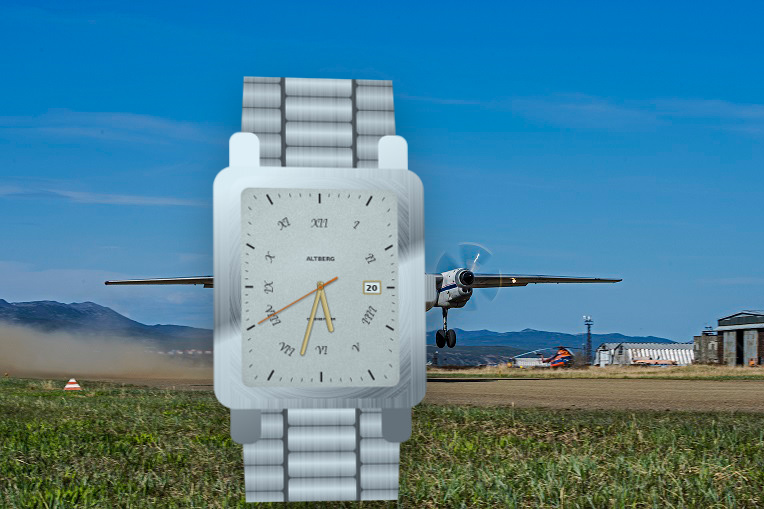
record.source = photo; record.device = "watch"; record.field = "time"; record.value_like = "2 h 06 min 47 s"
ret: 5 h 32 min 40 s
